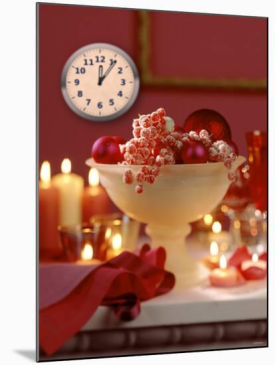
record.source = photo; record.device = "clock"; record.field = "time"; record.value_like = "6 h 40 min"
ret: 12 h 06 min
